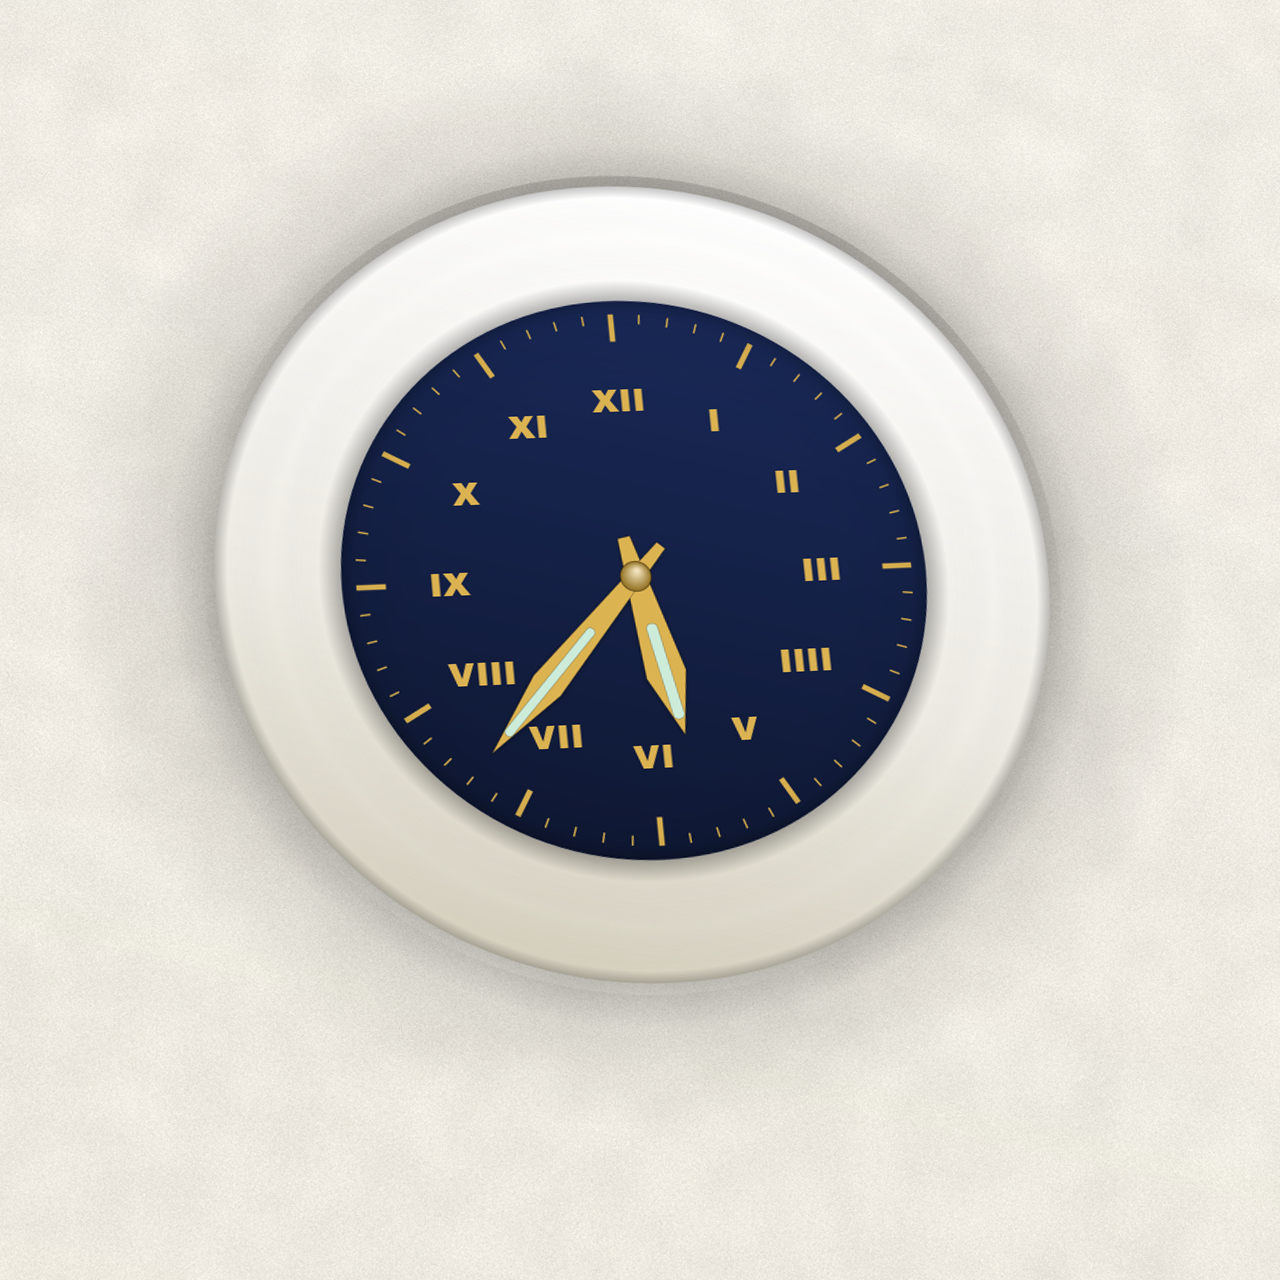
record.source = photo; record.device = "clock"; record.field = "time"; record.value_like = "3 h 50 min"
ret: 5 h 37 min
